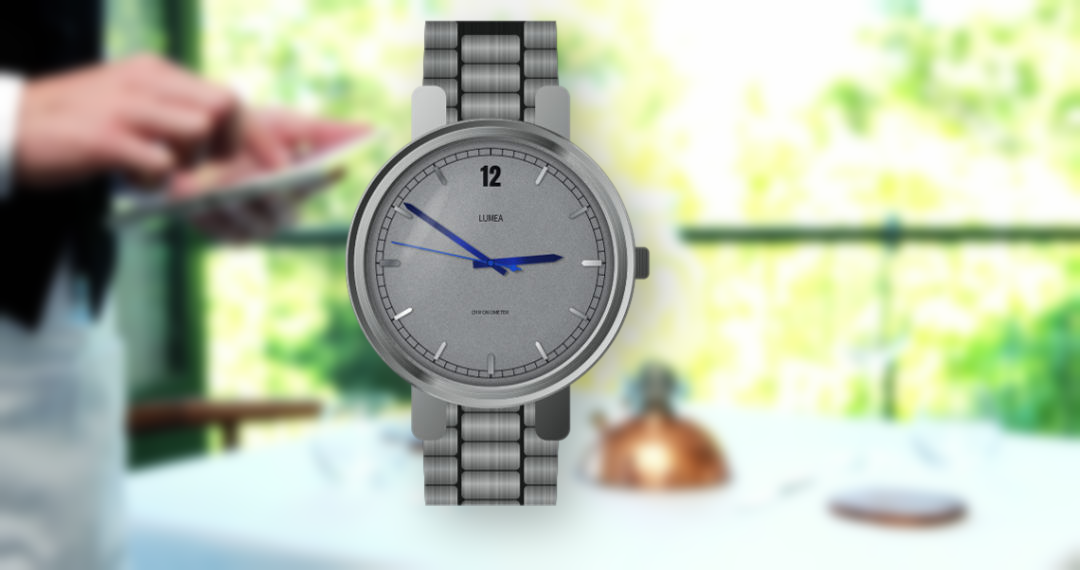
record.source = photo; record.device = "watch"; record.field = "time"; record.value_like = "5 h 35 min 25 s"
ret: 2 h 50 min 47 s
